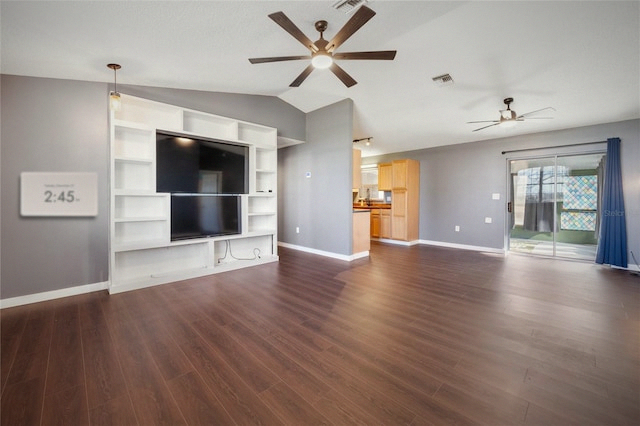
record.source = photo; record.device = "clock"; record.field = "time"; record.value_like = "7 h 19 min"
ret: 2 h 45 min
